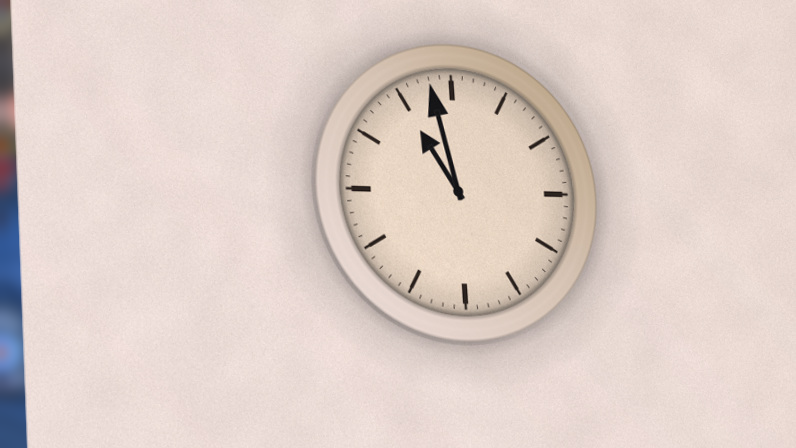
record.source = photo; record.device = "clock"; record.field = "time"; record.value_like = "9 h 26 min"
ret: 10 h 58 min
